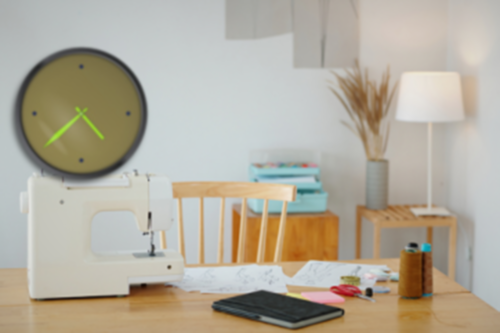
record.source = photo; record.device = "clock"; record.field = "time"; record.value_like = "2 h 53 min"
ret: 4 h 38 min
